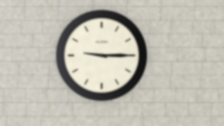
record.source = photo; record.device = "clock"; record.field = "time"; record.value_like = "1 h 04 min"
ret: 9 h 15 min
